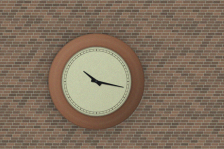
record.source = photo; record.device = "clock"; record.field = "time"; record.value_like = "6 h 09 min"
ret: 10 h 17 min
